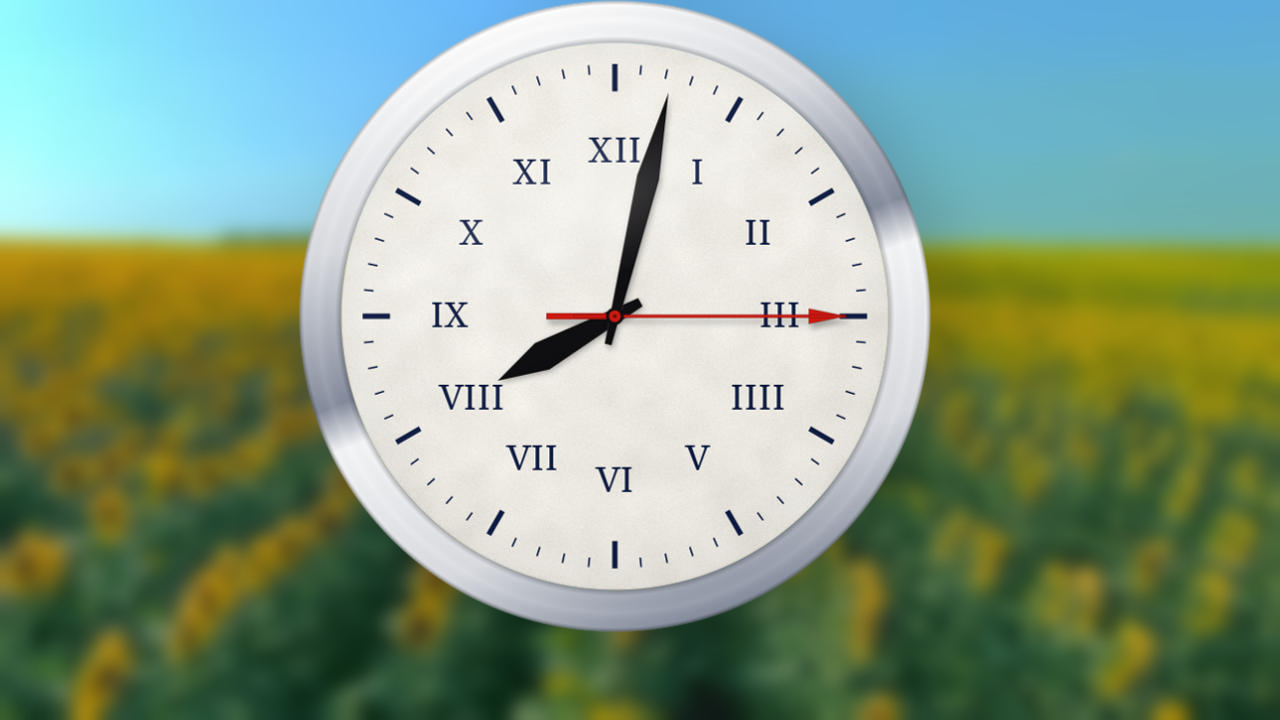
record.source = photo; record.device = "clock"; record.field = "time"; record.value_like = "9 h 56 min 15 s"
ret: 8 h 02 min 15 s
